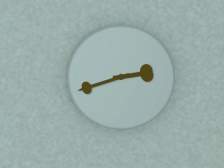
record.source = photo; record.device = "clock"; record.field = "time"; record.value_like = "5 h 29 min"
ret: 2 h 42 min
